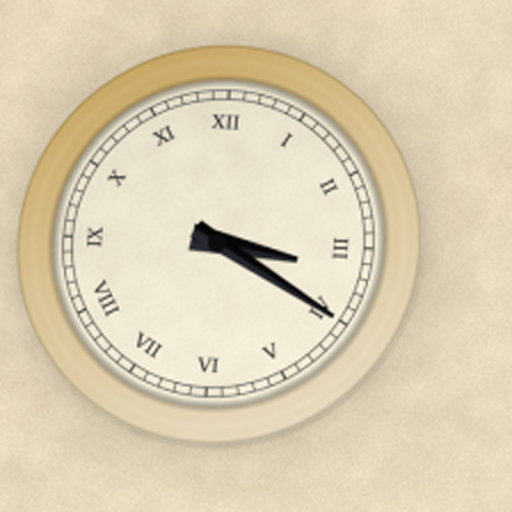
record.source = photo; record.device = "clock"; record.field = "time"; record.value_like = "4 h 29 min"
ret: 3 h 20 min
